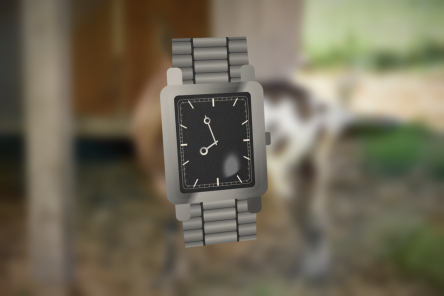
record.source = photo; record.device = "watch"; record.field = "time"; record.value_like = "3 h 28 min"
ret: 7 h 57 min
